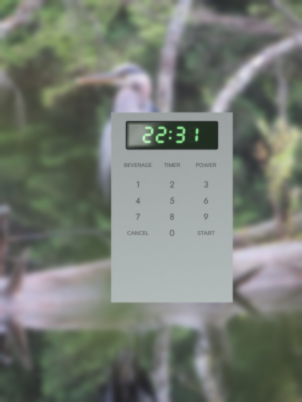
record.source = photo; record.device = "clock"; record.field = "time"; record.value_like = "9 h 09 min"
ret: 22 h 31 min
